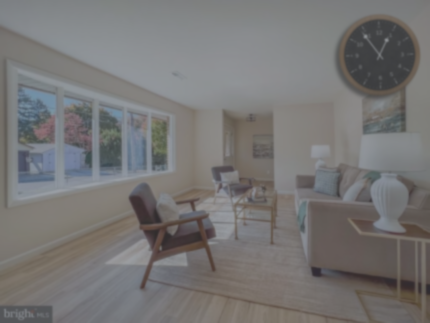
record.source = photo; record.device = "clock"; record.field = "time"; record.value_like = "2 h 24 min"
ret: 12 h 54 min
